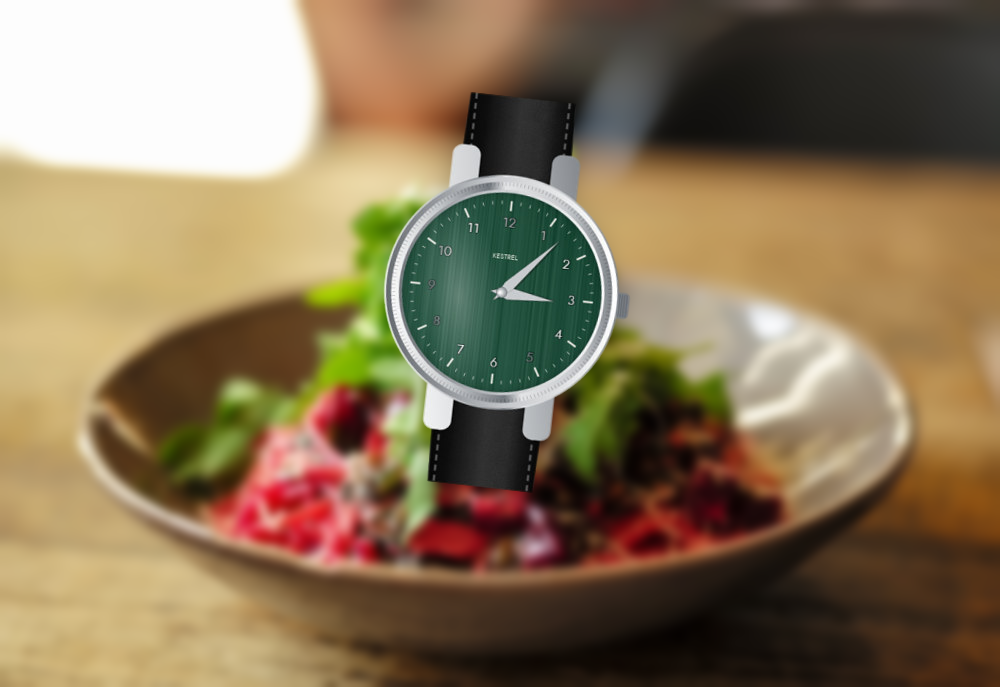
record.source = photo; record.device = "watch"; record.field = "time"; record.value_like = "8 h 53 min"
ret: 3 h 07 min
